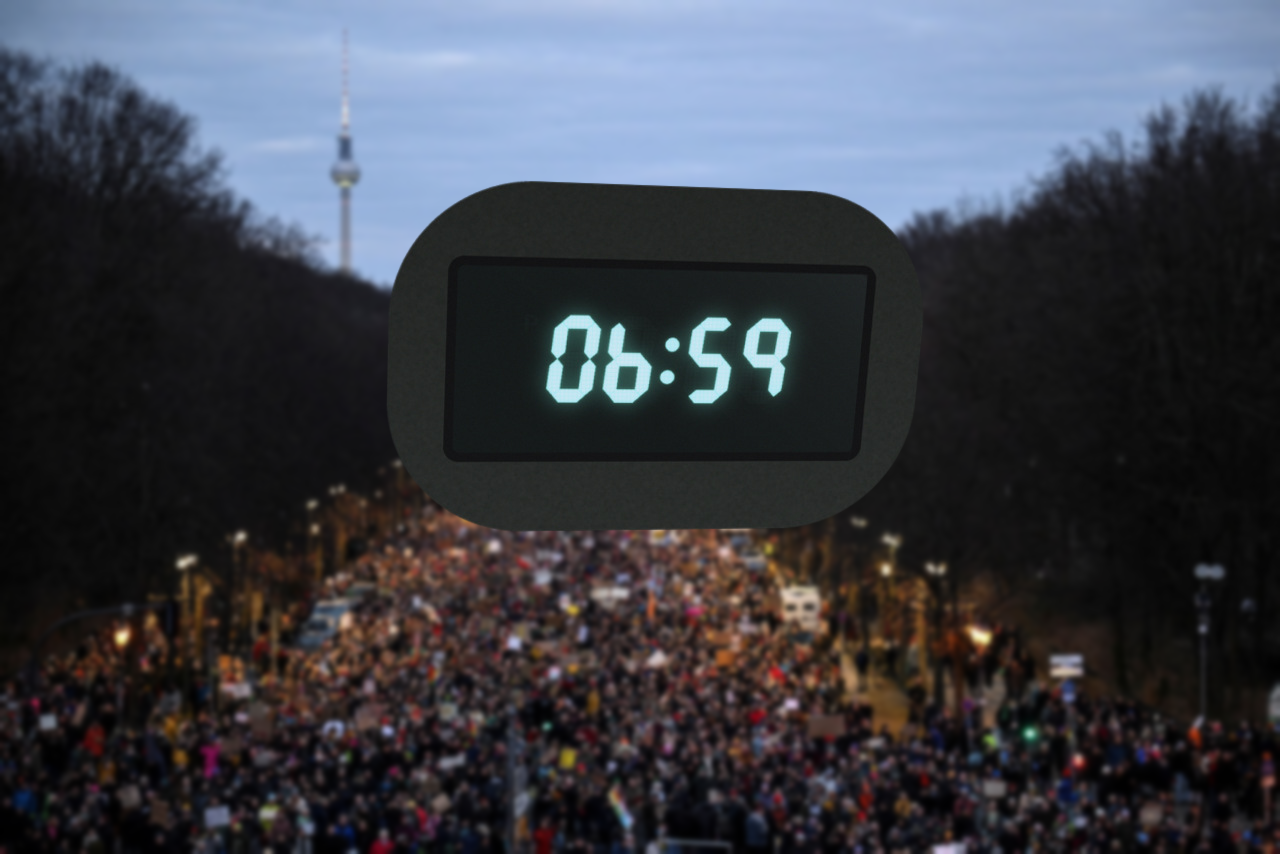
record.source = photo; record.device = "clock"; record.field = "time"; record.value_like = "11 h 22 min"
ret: 6 h 59 min
